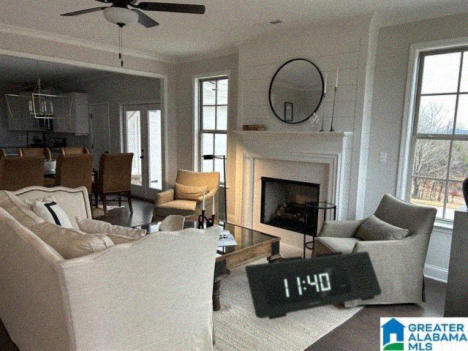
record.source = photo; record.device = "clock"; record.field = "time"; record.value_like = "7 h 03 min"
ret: 11 h 40 min
